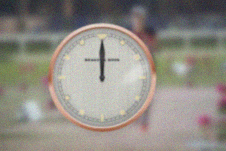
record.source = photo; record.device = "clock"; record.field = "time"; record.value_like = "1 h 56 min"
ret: 12 h 00 min
